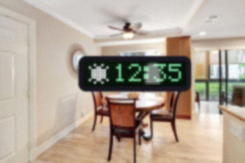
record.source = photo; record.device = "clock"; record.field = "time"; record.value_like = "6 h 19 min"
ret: 12 h 35 min
